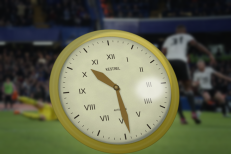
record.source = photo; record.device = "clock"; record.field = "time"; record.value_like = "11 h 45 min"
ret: 10 h 29 min
